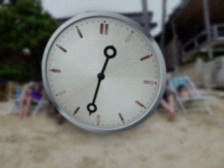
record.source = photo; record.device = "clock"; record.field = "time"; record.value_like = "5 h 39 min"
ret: 12 h 32 min
